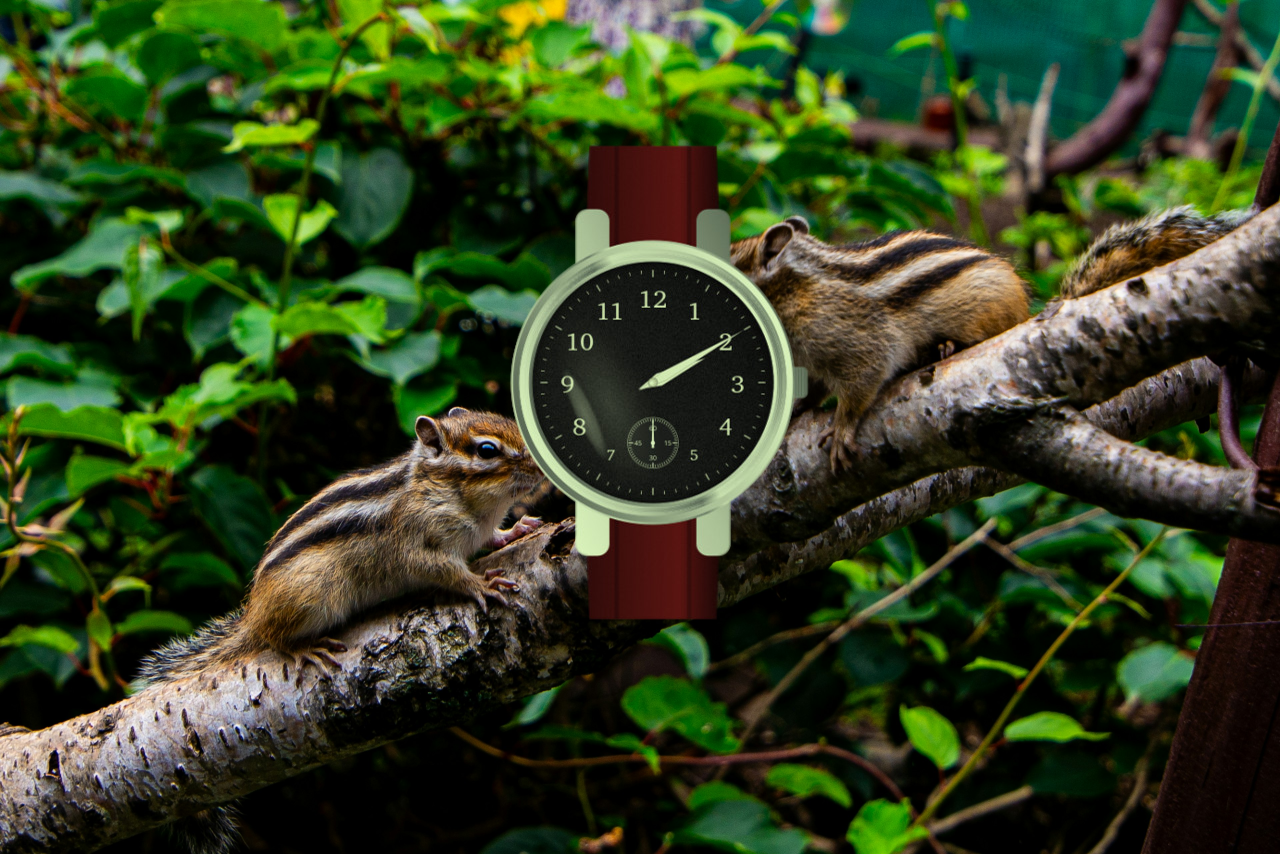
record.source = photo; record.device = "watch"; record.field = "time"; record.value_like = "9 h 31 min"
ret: 2 h 10 min
